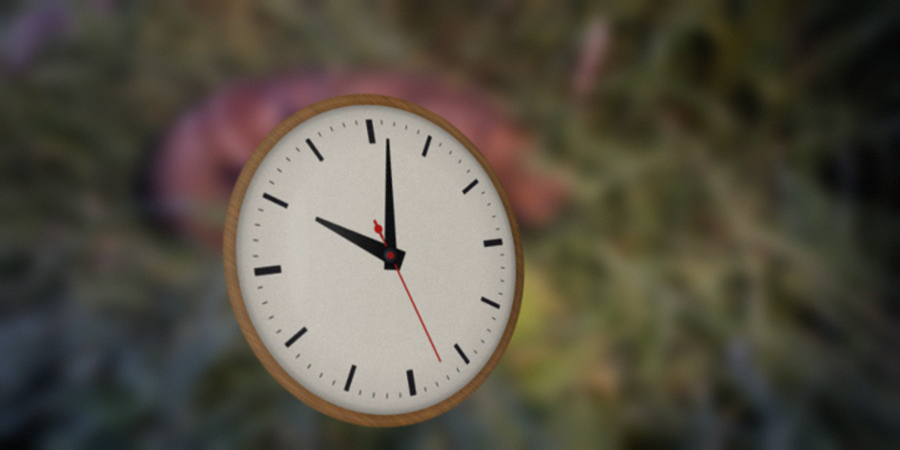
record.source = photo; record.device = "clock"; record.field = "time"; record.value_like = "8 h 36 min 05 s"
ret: 10 h 01 min 27 s
